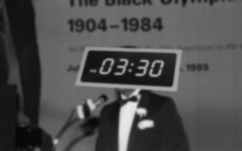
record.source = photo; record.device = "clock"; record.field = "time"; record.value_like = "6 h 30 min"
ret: 3 h 30 min
